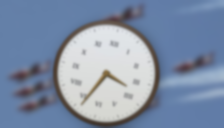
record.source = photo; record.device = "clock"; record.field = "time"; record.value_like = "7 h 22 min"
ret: 3 h 34 min
